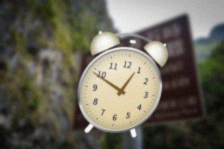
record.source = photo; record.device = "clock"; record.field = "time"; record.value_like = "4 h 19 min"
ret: 12 h 49 min
